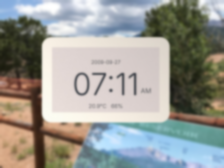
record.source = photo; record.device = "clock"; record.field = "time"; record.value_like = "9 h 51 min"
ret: 7 h 11 min
